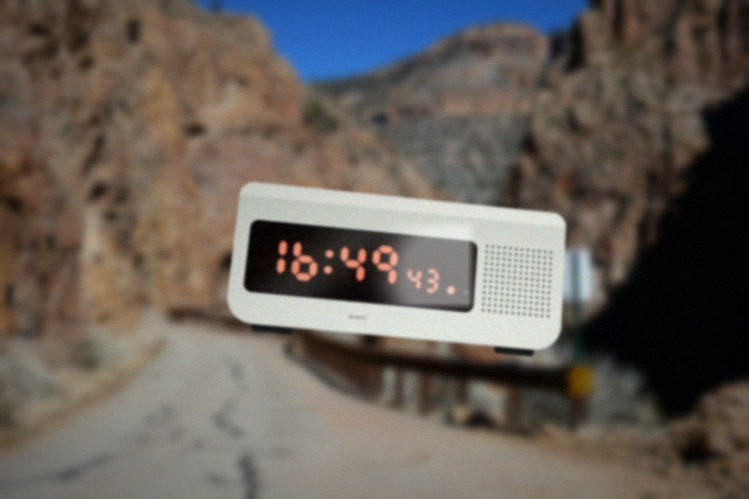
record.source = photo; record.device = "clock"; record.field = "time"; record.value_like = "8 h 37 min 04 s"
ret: 16 h 49 min 43 s
